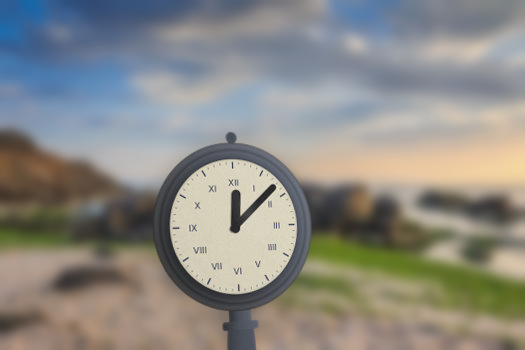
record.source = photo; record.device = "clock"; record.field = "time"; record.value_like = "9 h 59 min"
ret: 12 h 08 min
